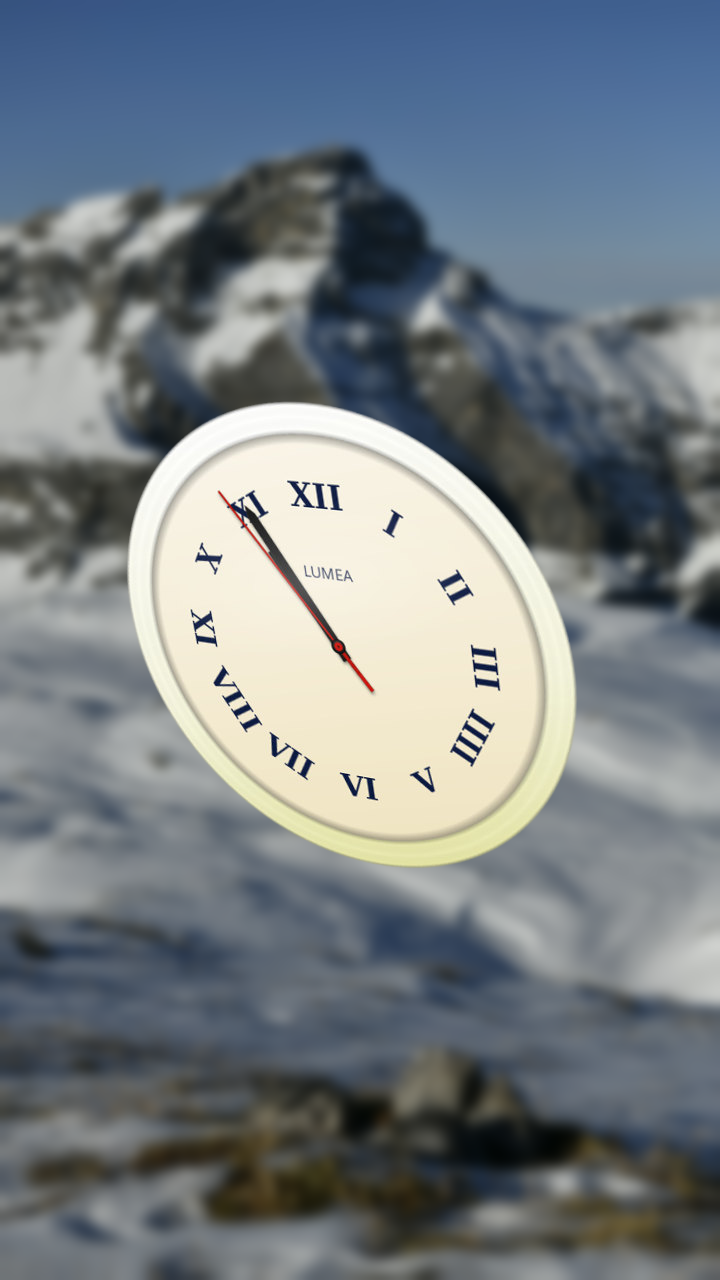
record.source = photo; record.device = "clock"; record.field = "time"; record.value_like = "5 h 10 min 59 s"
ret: 10 h 54 min 54 s
